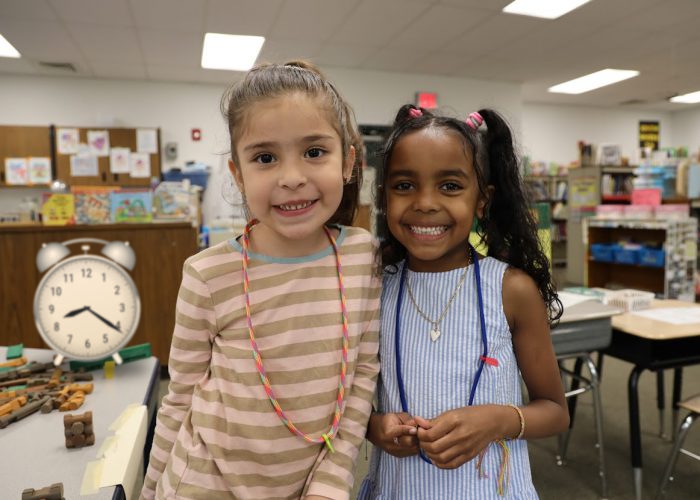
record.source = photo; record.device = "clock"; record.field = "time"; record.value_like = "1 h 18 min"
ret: 8 h 21 min
